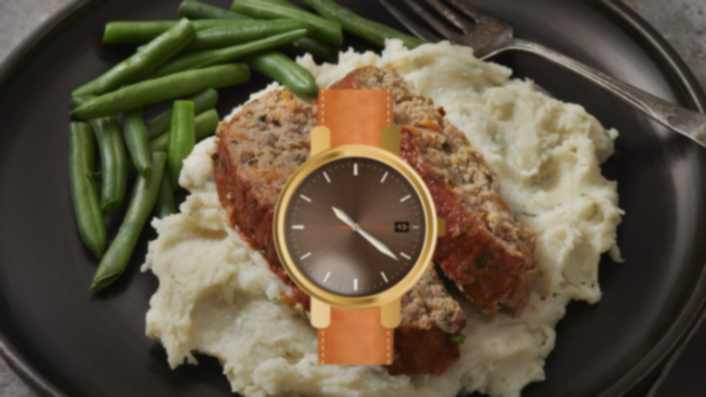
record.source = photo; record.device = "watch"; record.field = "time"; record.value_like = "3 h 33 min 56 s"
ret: 10 h 21 min 15 s
